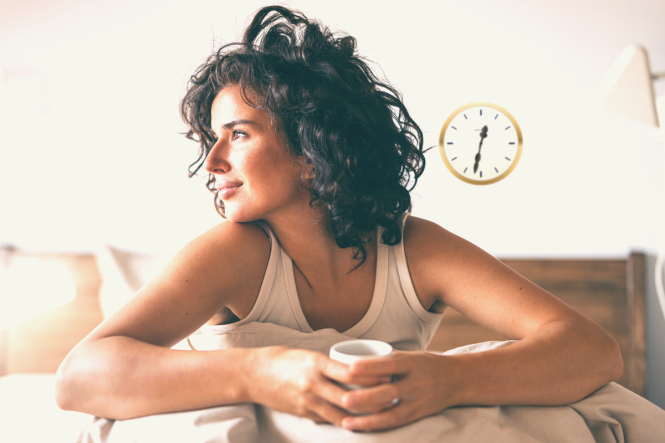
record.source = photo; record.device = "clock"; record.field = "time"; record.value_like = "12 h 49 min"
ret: 12 h 32 min
